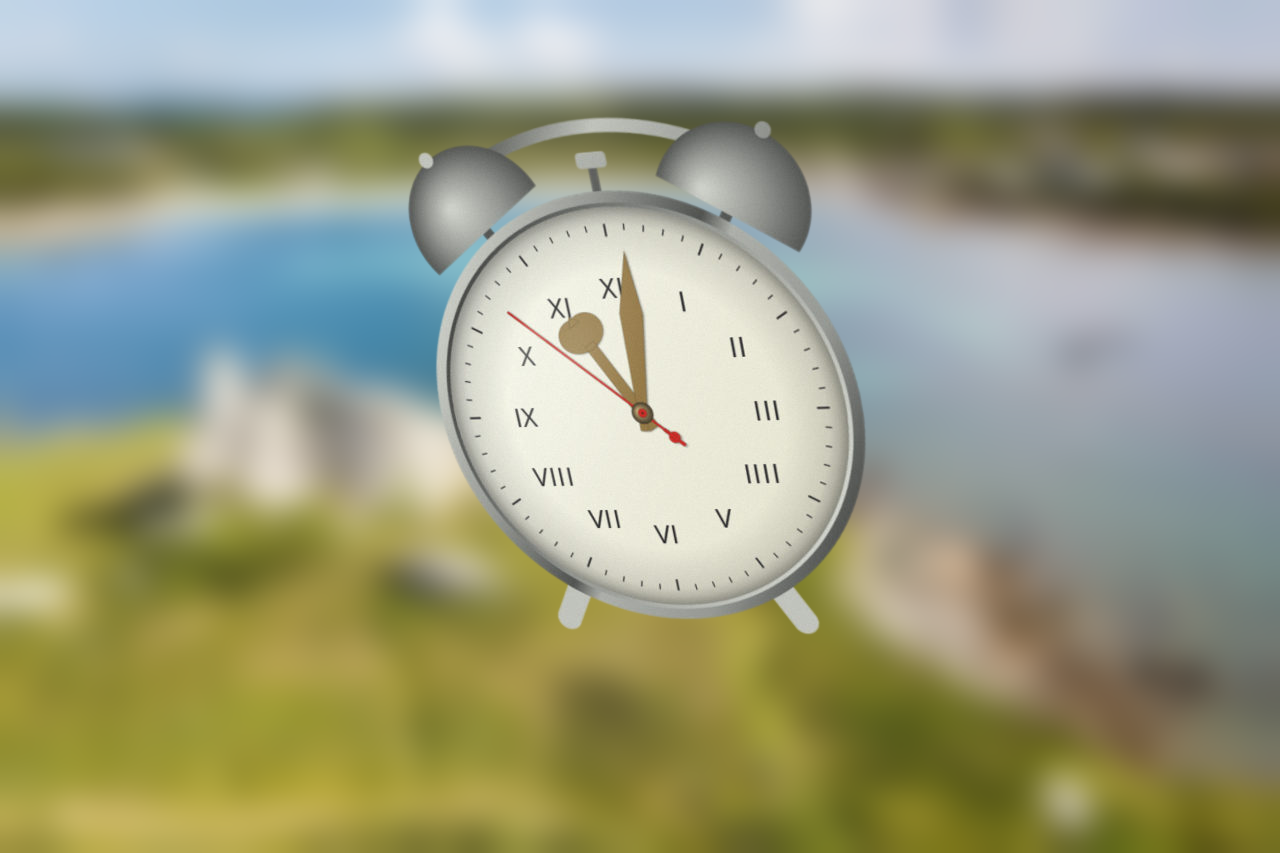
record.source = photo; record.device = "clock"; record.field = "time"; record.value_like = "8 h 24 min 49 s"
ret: 11 h 00 min 52 s
